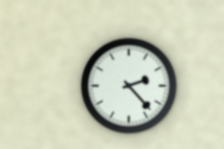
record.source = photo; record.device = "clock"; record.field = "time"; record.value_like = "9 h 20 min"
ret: 2 h 23 min
